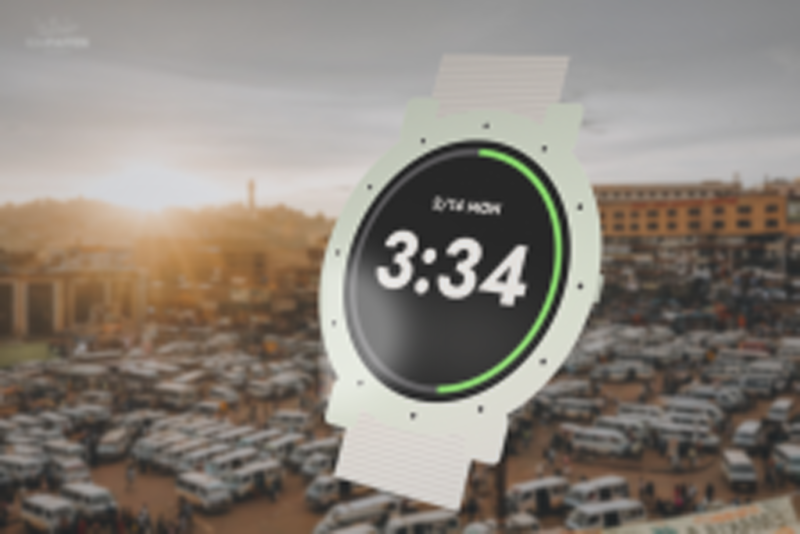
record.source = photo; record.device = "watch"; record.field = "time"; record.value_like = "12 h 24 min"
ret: 3 h 34 min
